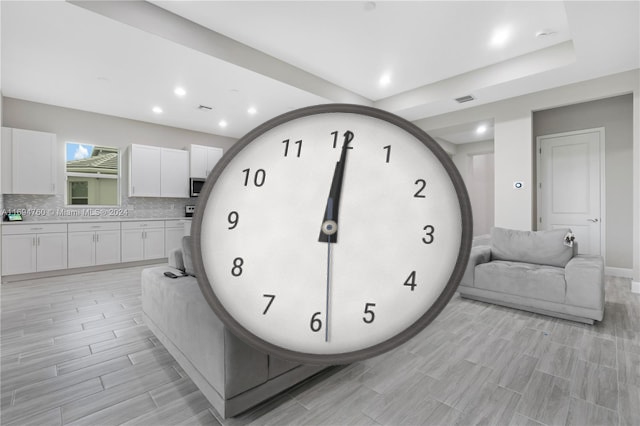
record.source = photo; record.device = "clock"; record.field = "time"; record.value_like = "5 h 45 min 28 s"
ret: 12 h 00 min 29 s
